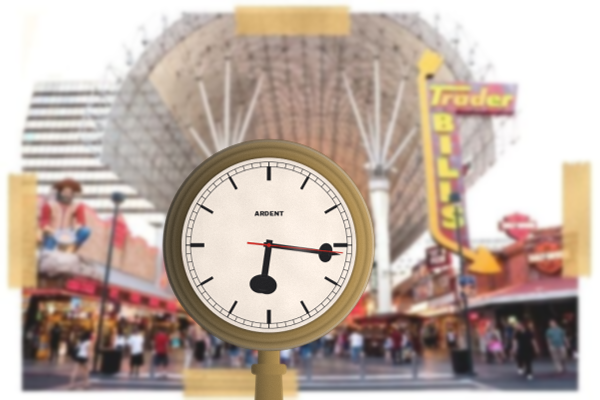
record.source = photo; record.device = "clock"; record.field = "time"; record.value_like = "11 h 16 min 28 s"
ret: 6 h 16 min 16 s
